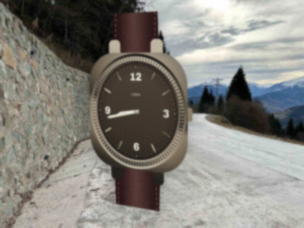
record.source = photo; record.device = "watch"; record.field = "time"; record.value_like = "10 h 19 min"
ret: 8 h 43 min
